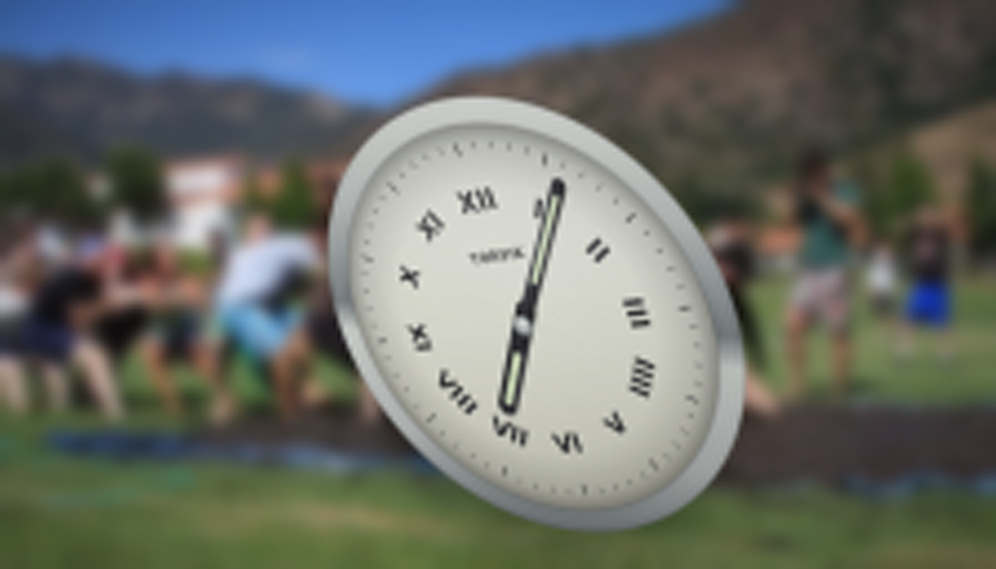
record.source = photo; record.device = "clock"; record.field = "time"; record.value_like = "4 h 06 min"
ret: 7 h 06 min
